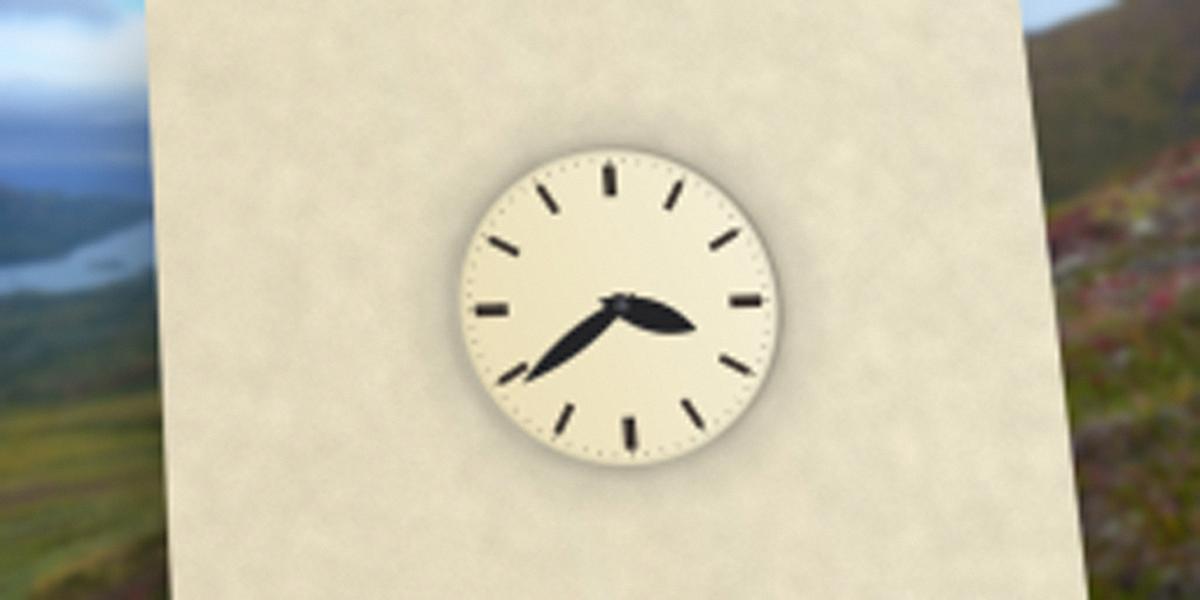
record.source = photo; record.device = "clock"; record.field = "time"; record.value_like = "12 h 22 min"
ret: 3 h 39 min
